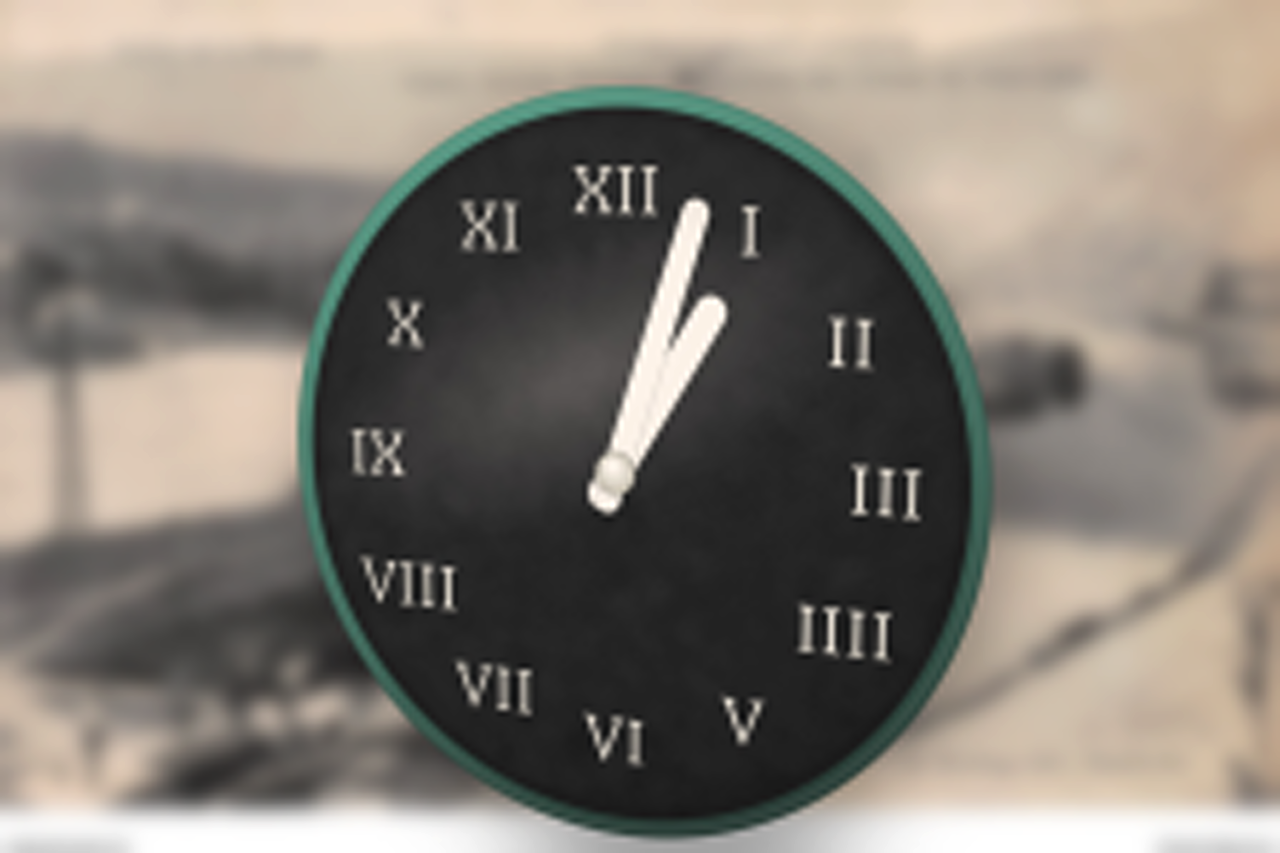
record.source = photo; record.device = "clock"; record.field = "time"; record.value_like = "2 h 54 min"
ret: 1 h 03 min
